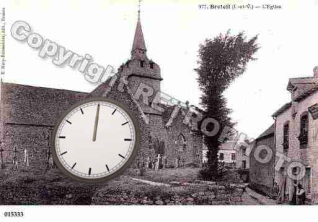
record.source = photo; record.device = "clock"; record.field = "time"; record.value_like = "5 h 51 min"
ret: 12 h 00 min
